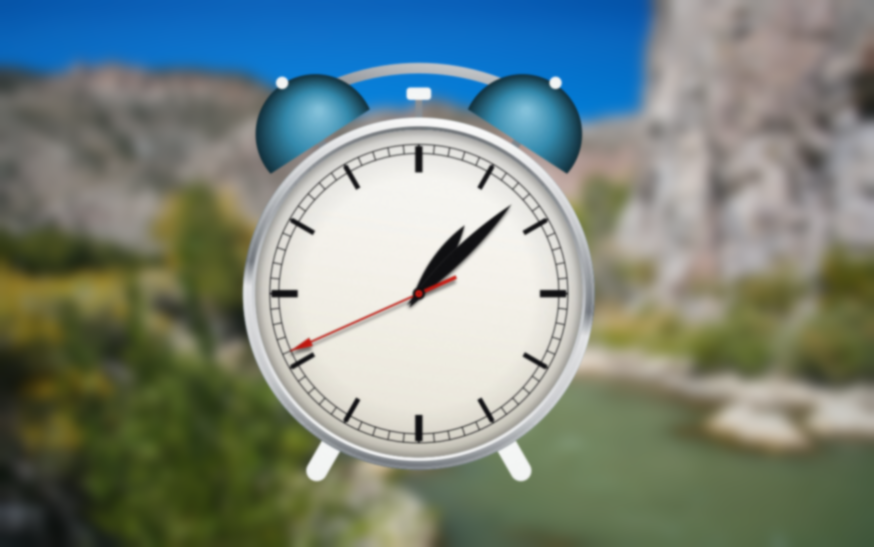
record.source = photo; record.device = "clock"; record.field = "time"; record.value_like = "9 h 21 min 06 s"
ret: 1 h 07 min 41 s
